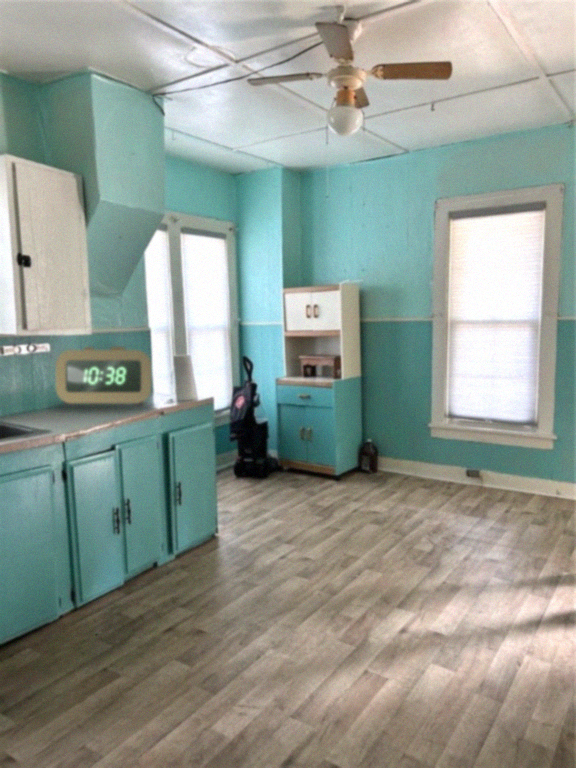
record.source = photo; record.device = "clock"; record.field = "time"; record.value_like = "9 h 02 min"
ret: 10 h 38 min
